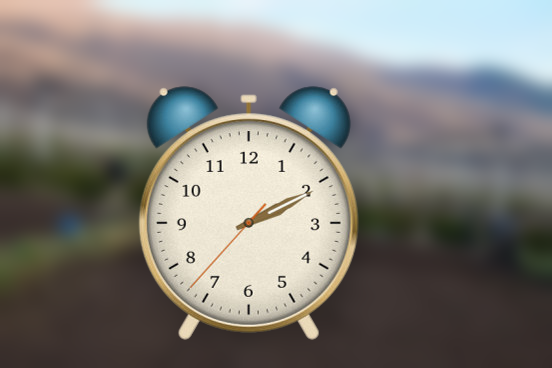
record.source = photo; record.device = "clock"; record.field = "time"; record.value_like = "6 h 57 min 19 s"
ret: 2 h 10 min 37 s
